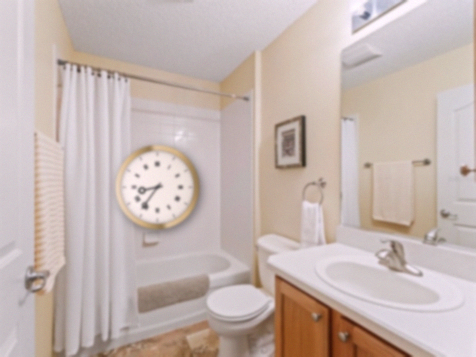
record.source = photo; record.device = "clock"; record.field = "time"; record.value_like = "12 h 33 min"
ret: 8 h 36 min
